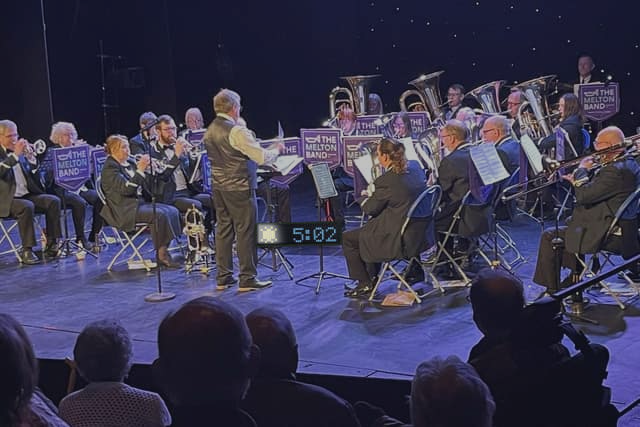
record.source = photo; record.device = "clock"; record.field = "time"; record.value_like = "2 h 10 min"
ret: 5 h 02 min
